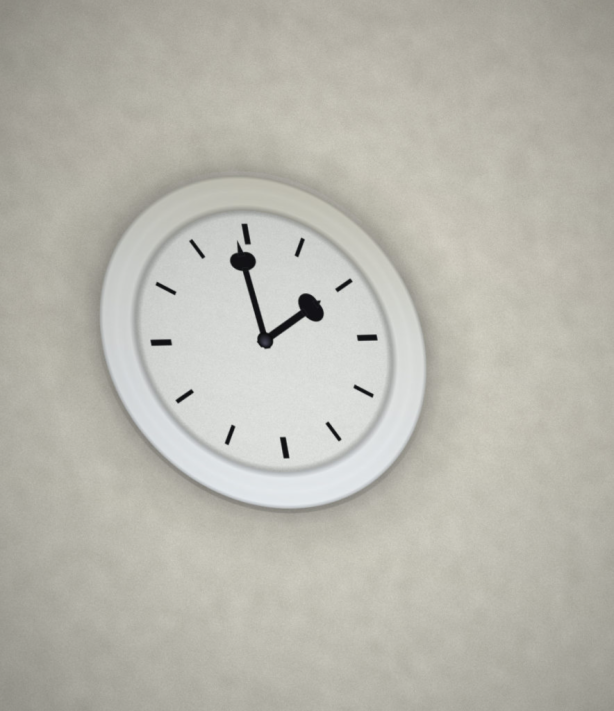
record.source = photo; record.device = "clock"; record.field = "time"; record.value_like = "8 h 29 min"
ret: 1 h 59 min
